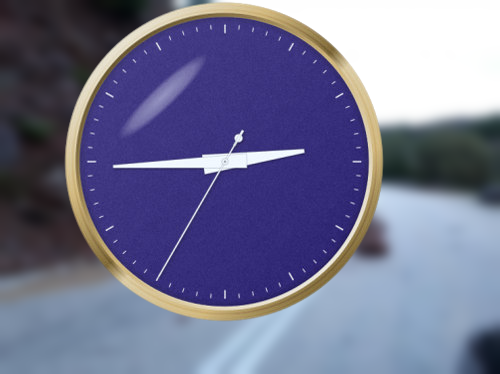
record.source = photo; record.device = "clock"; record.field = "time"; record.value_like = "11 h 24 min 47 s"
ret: 2 h 44 min 35 s
